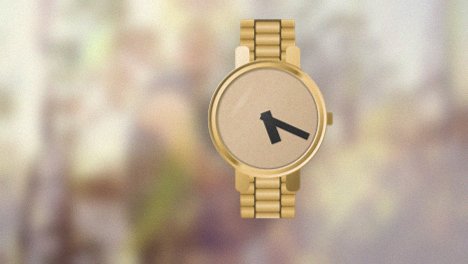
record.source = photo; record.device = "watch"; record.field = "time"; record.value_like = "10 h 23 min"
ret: 5 h 19 min
